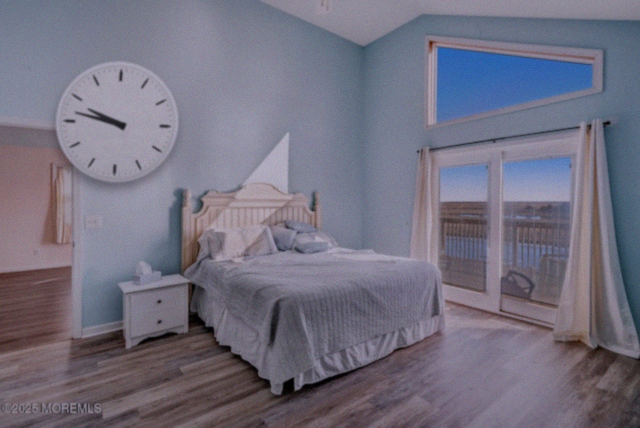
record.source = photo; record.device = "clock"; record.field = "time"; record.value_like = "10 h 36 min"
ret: 9 h 47 min
